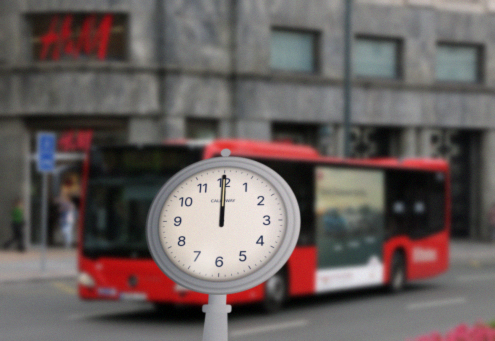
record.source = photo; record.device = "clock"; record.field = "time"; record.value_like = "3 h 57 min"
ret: 12 h 00 min
